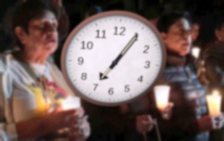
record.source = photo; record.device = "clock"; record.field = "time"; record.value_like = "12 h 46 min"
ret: 7 h 05 min
